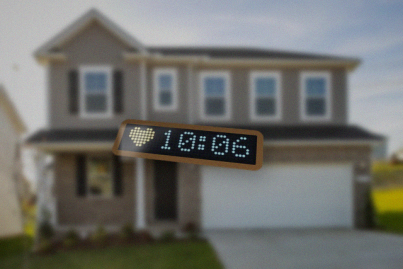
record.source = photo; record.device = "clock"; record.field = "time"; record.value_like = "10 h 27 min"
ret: 10 h 06 min
